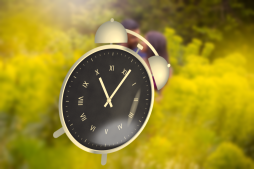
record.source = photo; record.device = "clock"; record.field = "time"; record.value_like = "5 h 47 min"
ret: 10 h 01 min
